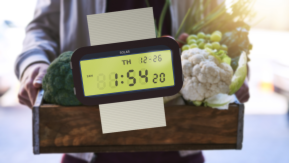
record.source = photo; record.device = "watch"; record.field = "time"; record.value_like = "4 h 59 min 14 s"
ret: 1 h 54 min 20 s
